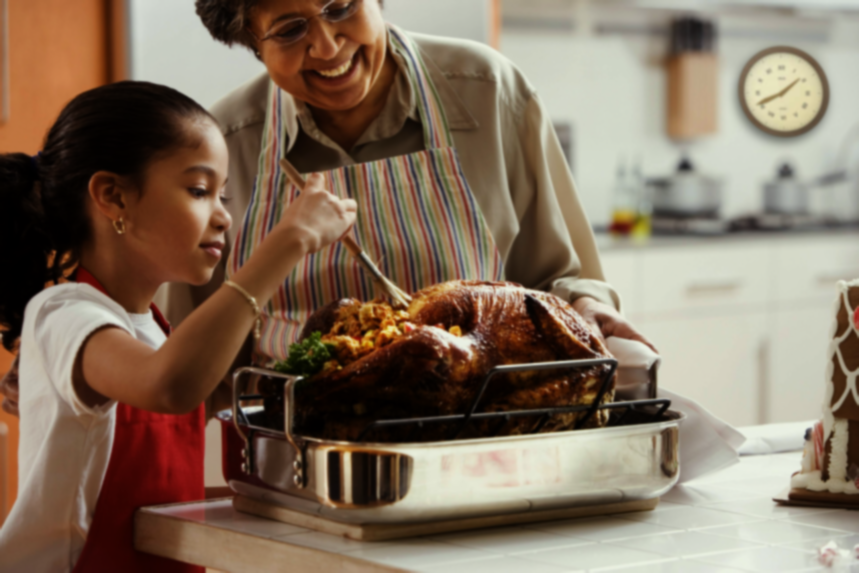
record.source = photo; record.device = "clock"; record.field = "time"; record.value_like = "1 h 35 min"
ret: 1 h 41 min
